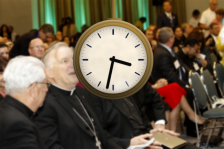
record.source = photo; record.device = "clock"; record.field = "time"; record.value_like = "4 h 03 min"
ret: 3 h 32 min
